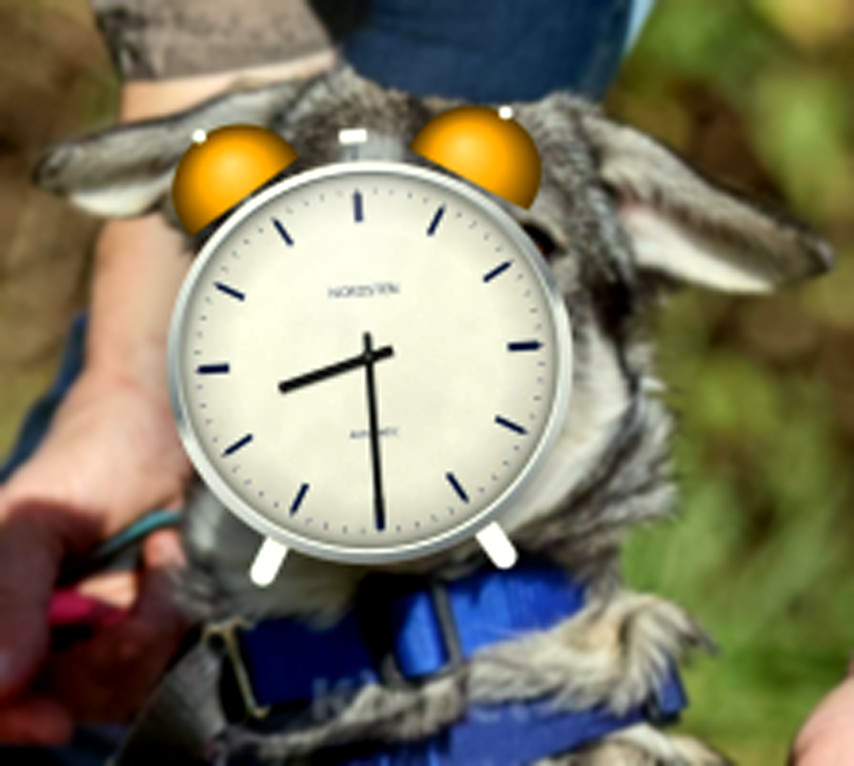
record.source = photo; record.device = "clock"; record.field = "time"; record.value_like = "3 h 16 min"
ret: 8 h 30 min
